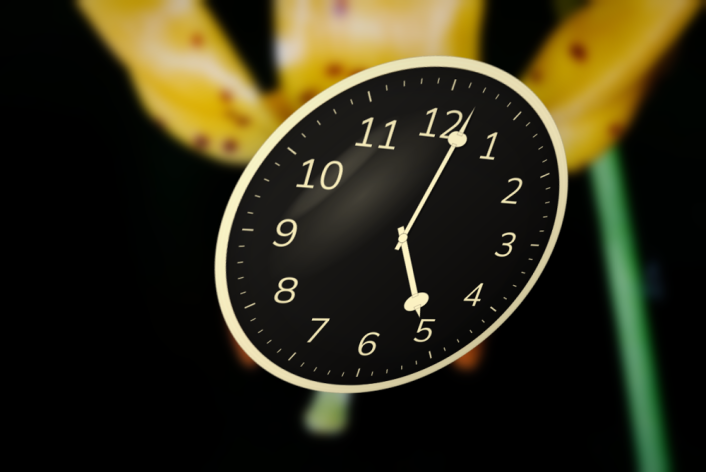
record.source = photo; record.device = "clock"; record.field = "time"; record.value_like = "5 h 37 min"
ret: 5 h 02 min
